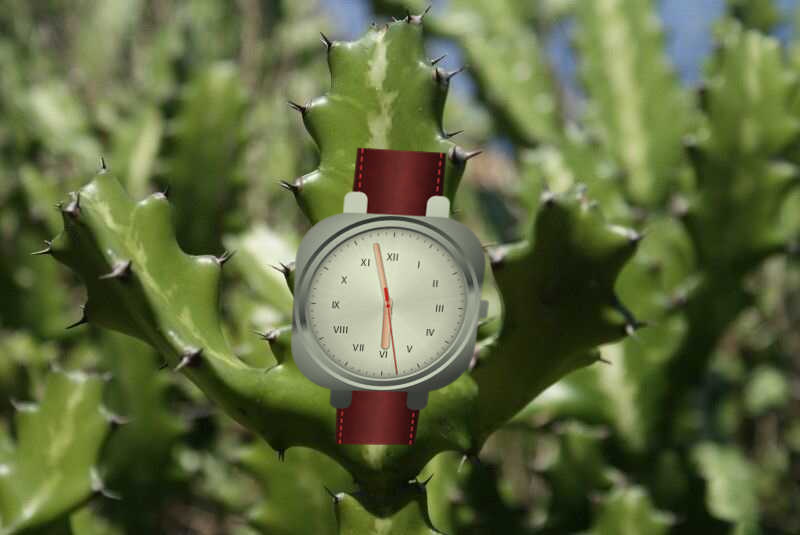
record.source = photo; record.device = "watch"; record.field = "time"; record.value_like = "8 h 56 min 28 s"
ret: 5 h 57 min 28 s
